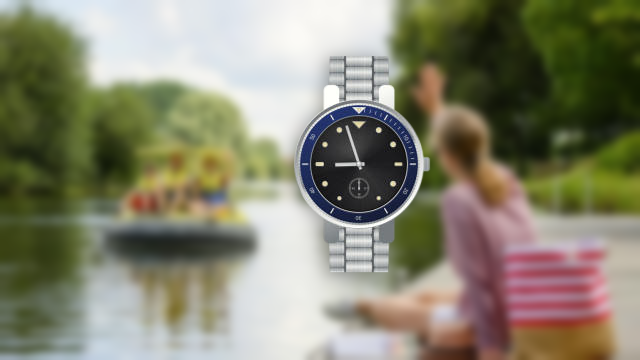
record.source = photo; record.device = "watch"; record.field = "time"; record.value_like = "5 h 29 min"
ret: 8 h 57 min
